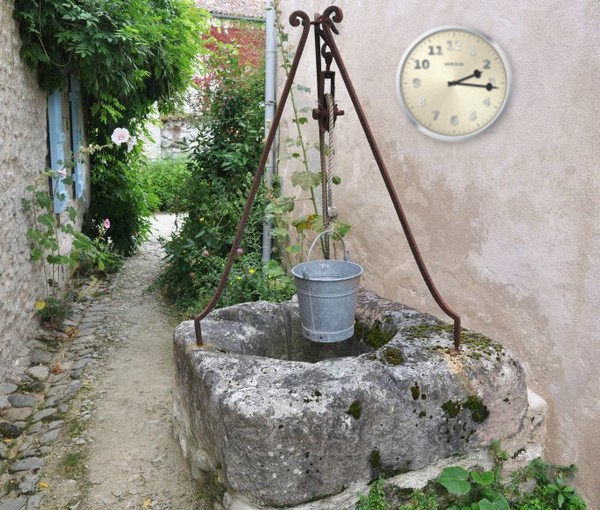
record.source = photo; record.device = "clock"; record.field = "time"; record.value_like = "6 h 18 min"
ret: 2 h 16 min
